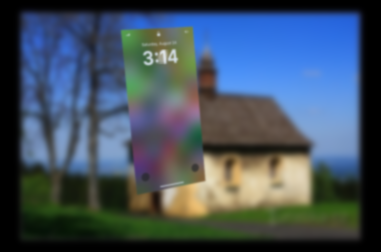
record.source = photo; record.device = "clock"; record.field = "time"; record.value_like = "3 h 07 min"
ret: 3 h 14 min
